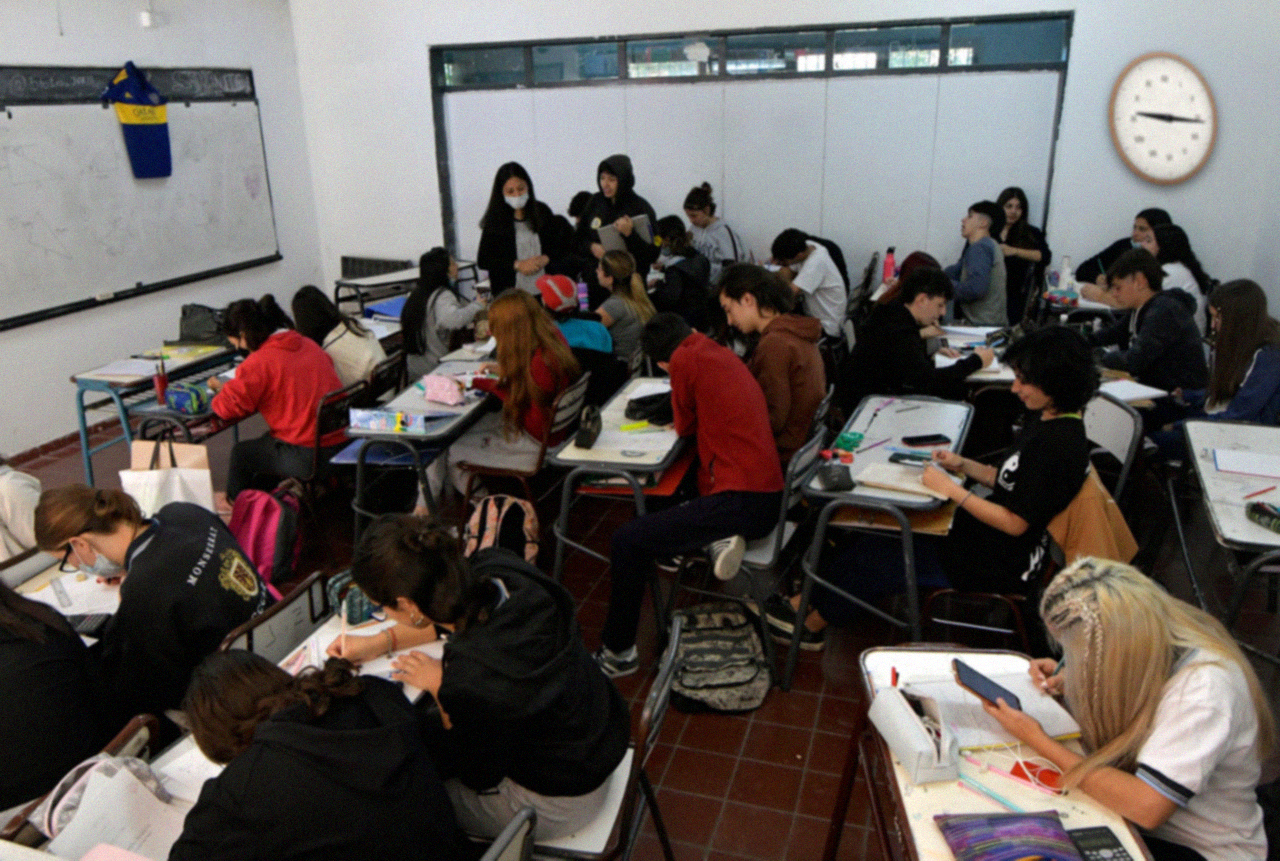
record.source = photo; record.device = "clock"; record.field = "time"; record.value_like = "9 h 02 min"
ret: 9 h 16 min
